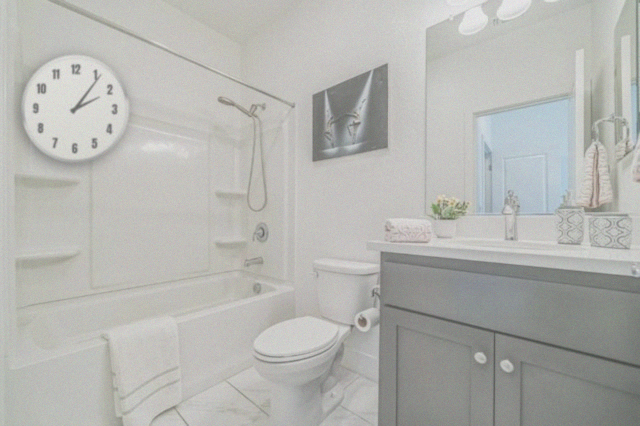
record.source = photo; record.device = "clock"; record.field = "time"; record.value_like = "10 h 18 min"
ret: 2 h 06 min
